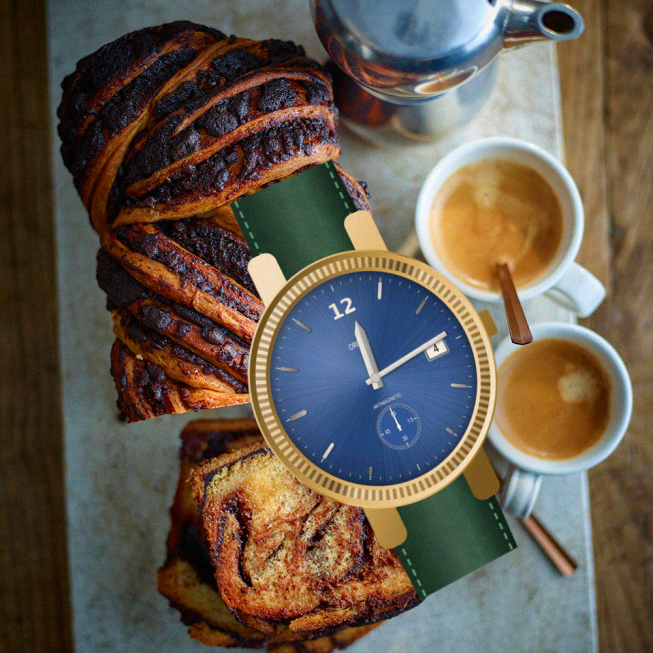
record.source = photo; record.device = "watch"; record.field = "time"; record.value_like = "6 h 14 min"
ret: 12 h 14 min
